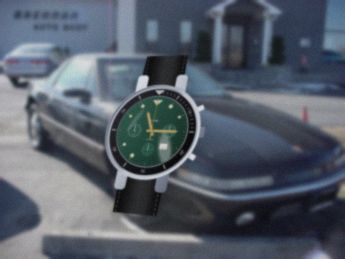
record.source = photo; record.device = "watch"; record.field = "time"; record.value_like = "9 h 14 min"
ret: 11 h 15 min
